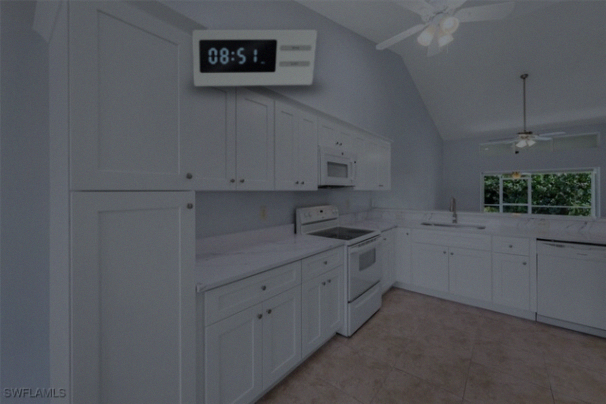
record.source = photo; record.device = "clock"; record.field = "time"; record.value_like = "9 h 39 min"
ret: 8 h 51 min
